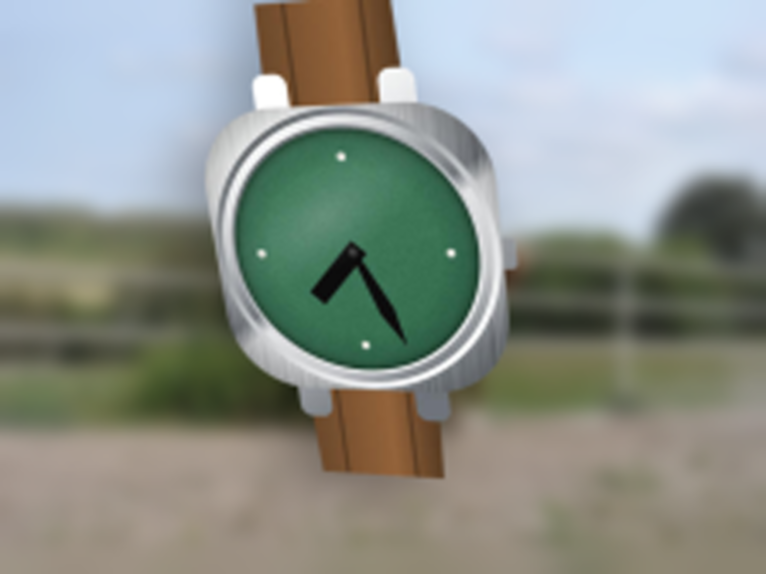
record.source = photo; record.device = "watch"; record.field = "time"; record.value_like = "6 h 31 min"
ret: 7 h 26 min
